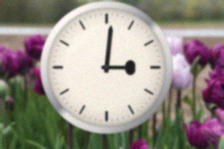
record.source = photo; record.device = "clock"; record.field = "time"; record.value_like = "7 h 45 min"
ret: 3 h 01 min
